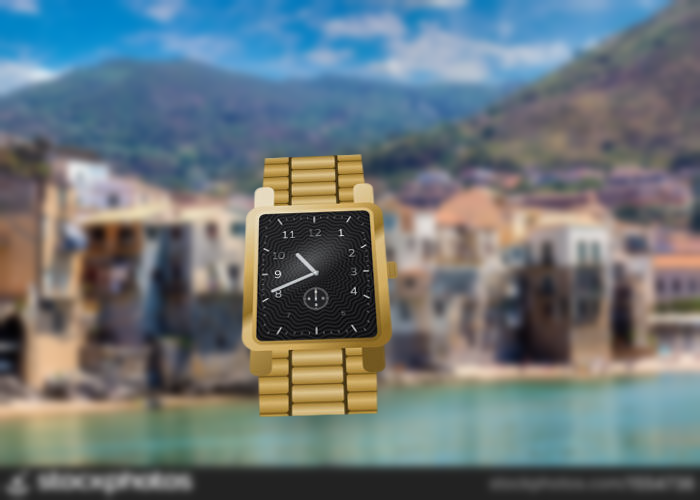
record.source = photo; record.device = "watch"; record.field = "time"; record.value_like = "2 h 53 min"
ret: 10 h 41 min
